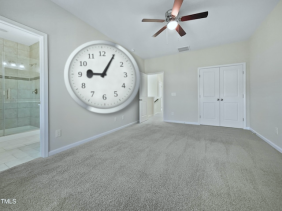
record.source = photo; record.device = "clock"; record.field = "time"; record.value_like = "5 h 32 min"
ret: 9 h 05 min
